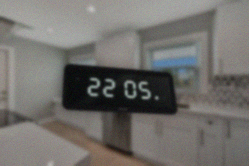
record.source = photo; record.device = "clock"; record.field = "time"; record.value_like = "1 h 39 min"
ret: 22 h 05 min
